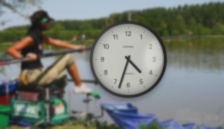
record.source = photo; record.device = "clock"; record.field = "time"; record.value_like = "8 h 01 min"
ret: 4 h 33 min
